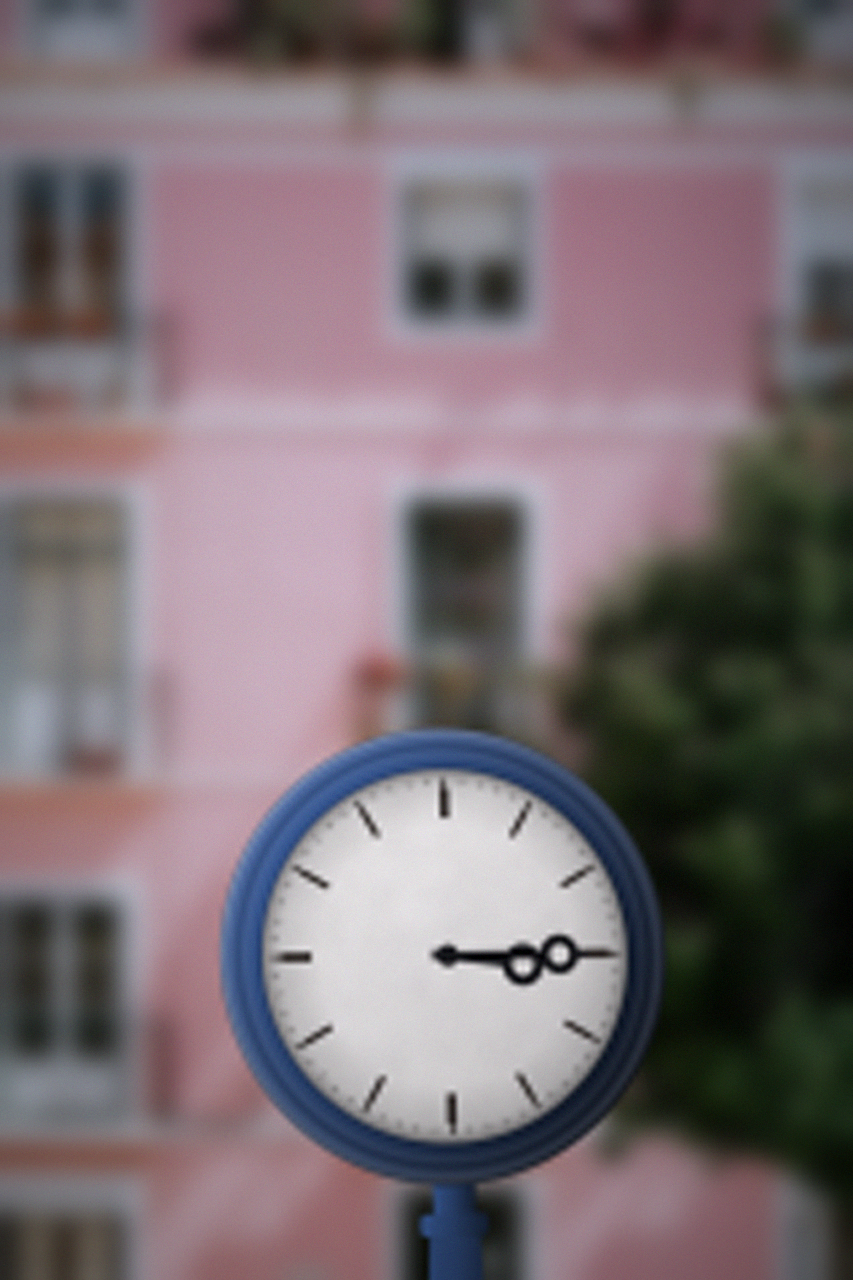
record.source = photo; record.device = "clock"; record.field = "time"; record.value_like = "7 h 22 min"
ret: 3 h 15 min
